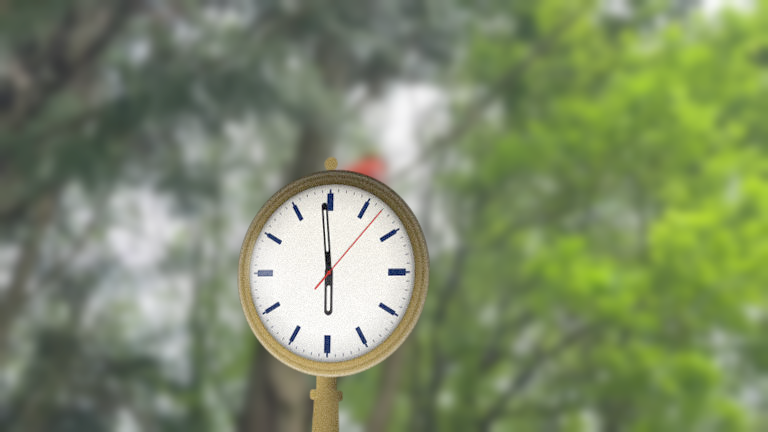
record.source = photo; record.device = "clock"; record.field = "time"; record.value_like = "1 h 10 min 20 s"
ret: 5 h 59 min 07 s
